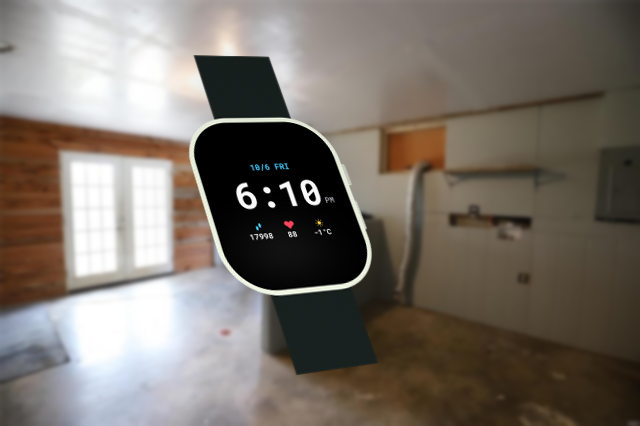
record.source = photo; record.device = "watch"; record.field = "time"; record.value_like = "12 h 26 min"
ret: 6 h 10 min
